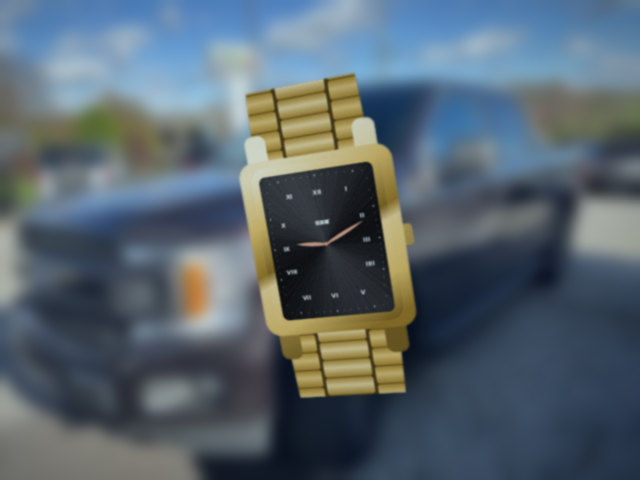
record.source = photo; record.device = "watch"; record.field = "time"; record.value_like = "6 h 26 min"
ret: 9 h 11 min
